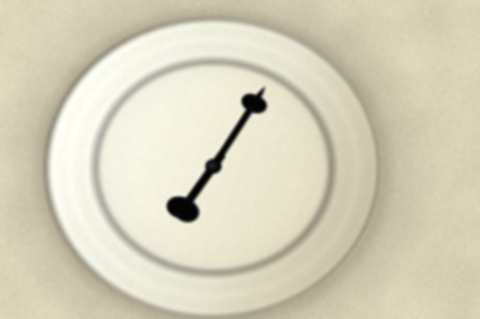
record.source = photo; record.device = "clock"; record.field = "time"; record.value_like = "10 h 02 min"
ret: 7 h 05 min
